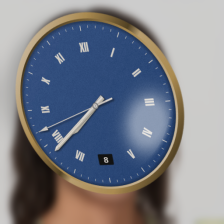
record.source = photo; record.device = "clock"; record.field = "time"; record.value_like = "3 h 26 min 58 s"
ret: 7 h 38 min 42 s
